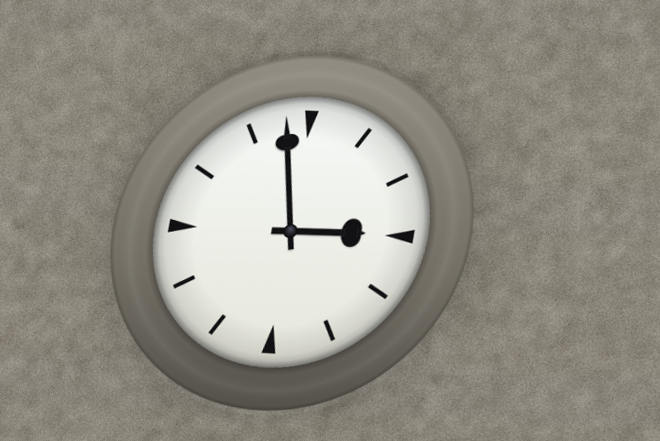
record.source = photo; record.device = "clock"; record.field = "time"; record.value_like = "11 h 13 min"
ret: 2 h 58 min
